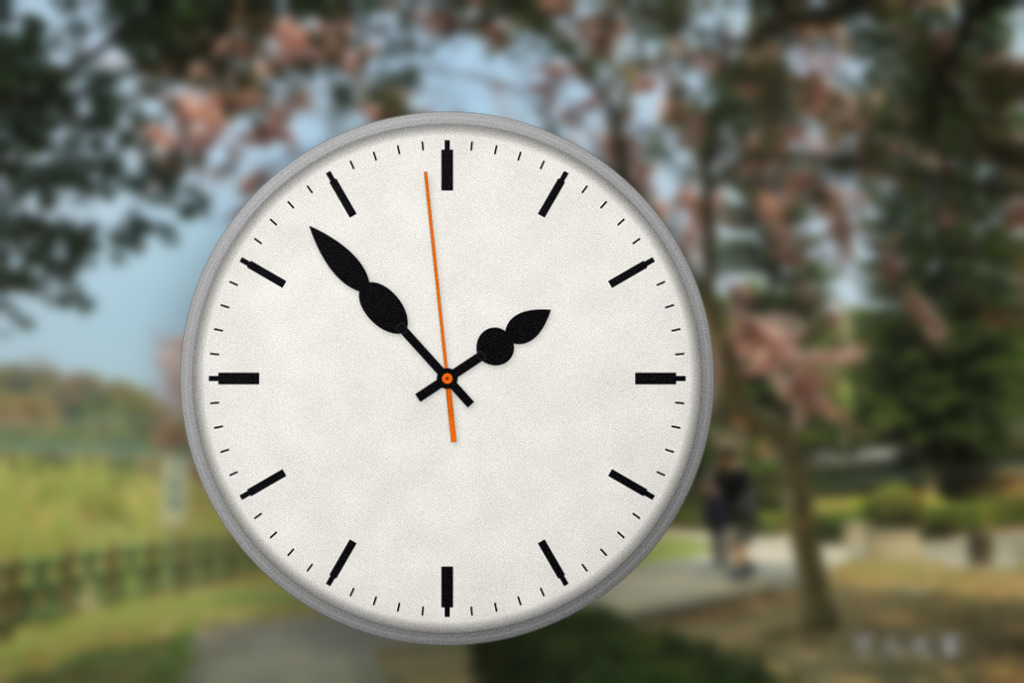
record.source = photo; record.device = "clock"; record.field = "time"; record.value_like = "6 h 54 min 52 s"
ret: 1 h 52 min 59 s
